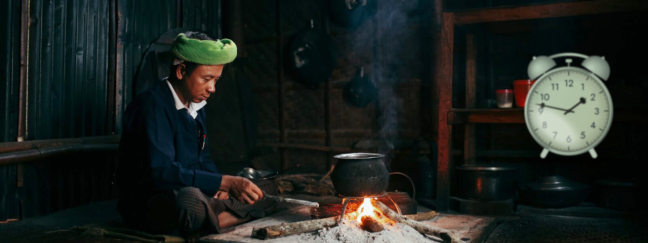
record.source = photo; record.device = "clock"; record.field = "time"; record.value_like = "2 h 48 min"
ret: 1 h 47 min
